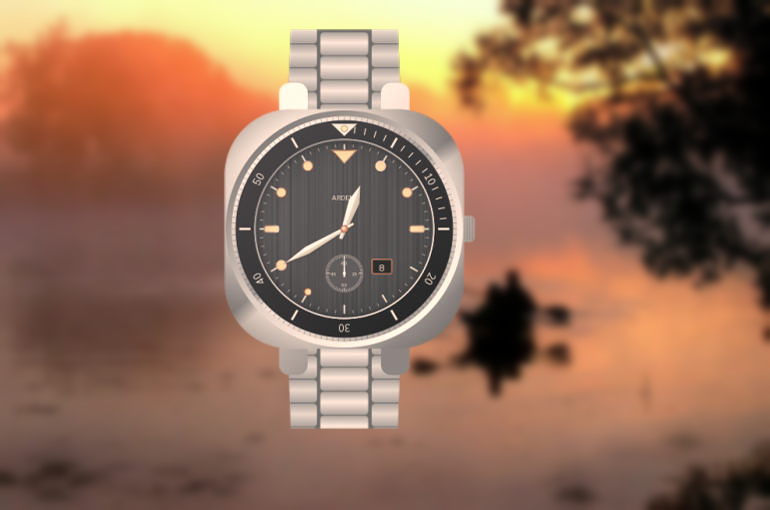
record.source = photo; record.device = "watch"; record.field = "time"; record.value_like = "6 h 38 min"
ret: 12 h 40 min
